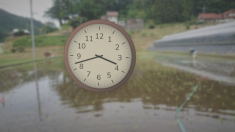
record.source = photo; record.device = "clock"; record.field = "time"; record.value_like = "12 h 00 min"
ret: 3 h 42 min
